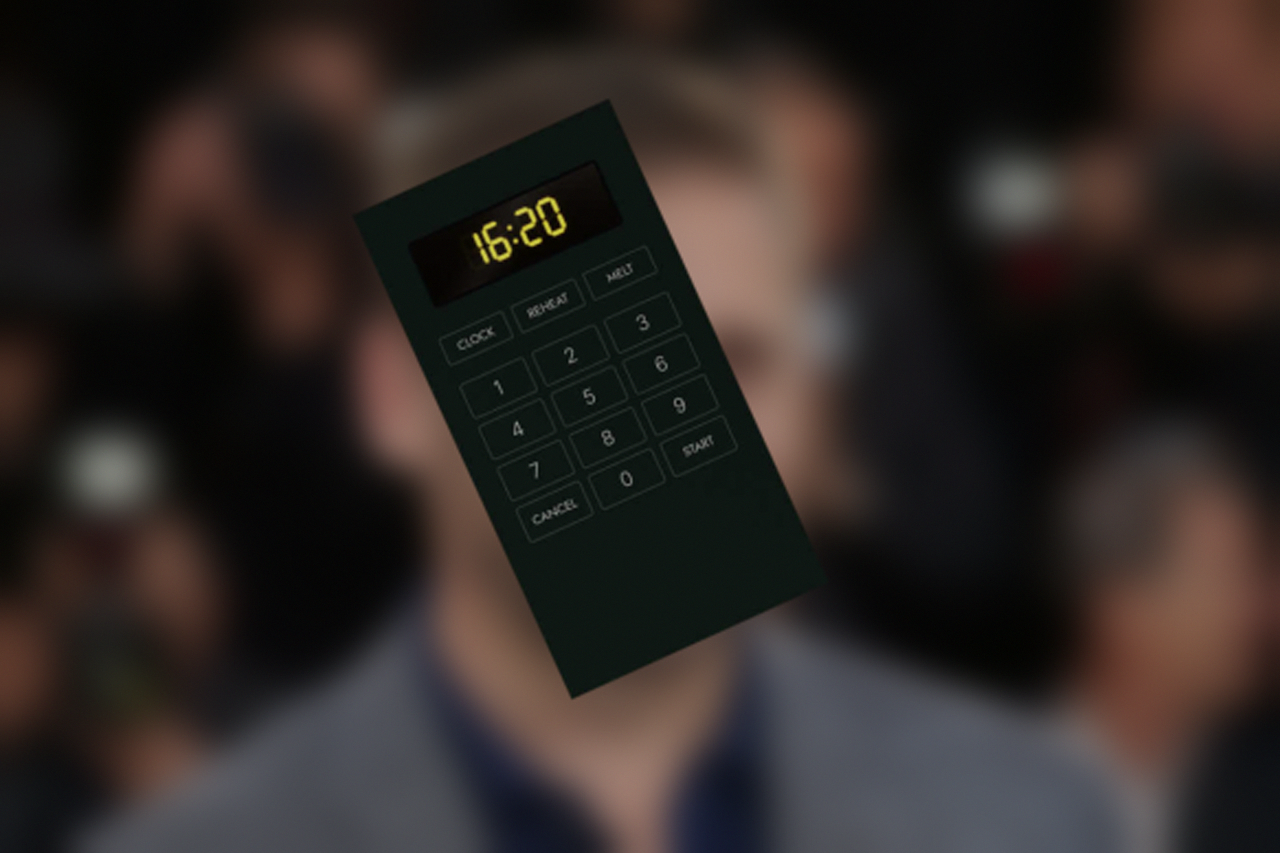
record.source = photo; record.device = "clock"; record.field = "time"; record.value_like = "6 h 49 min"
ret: 16 h 20 min
